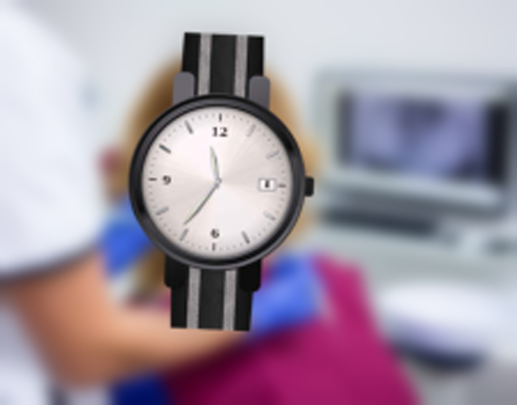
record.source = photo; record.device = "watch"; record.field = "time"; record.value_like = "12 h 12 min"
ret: 11 h 36 min
